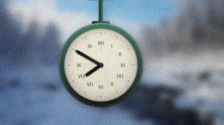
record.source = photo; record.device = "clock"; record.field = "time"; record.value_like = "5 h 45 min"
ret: 7 h 50 min
